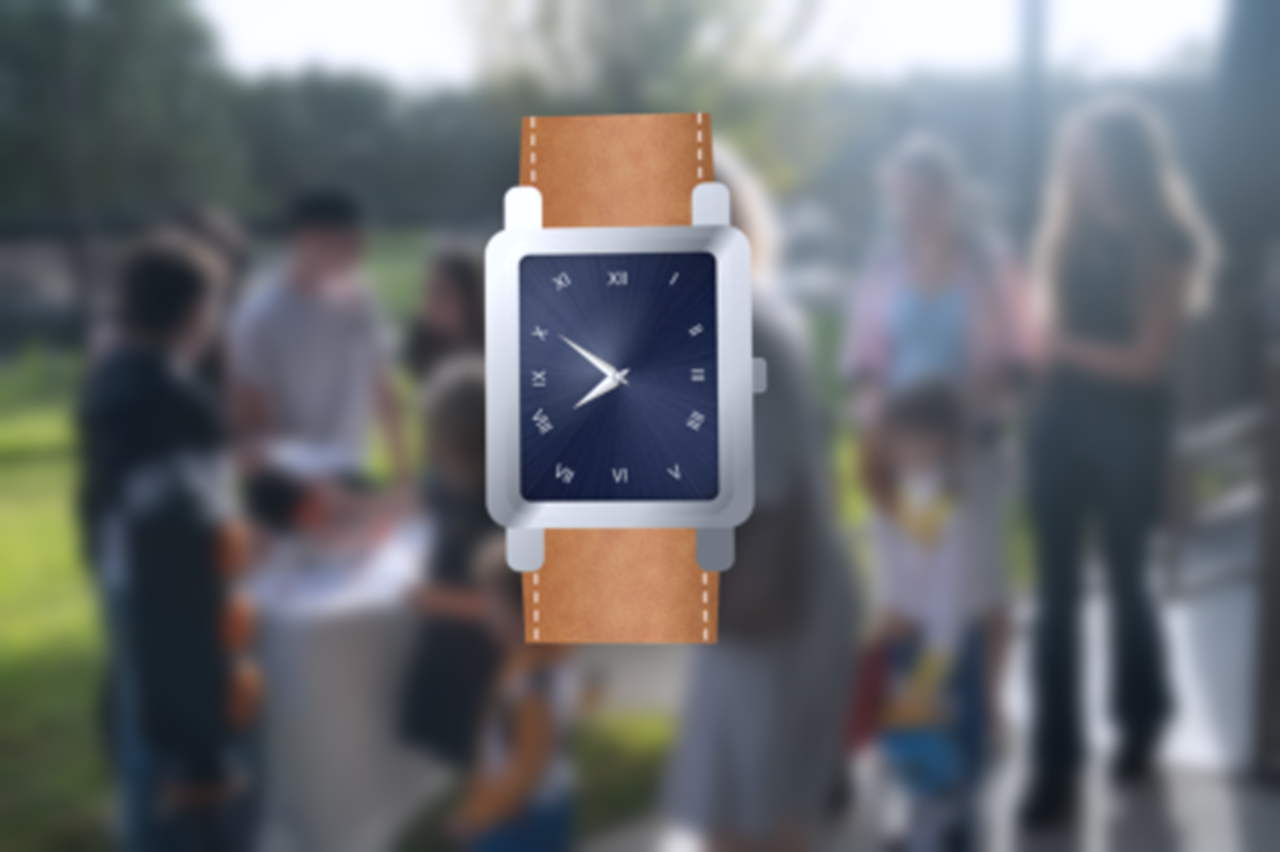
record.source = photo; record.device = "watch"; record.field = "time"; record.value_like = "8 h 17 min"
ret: 7 h 51 min
